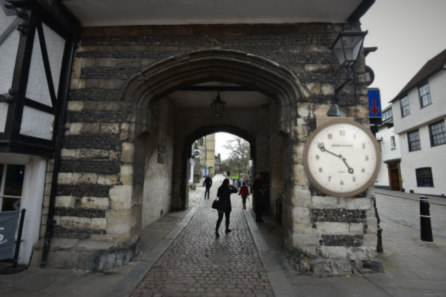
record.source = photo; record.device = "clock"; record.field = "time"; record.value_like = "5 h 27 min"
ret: 4 h 49 min
